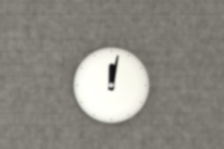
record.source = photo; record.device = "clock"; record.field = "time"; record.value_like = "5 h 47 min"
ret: 12 h 02 min
